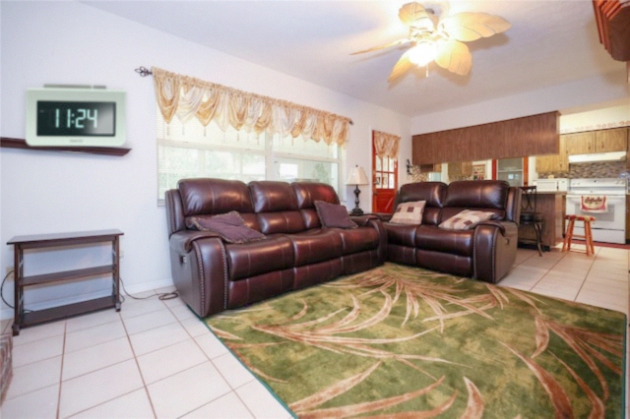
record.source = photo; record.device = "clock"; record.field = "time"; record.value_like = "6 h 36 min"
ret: 11 h 24 min
